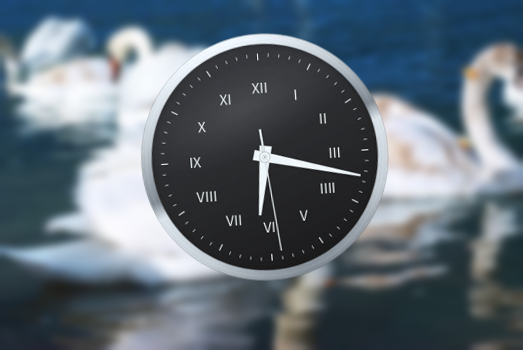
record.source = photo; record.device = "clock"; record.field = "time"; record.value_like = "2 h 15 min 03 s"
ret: 6 h 17 min 29 s
